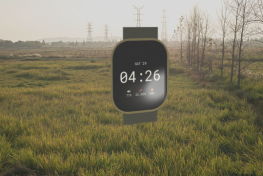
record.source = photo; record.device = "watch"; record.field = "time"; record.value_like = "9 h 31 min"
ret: 4 h 26 min
